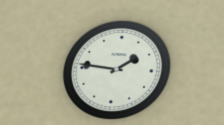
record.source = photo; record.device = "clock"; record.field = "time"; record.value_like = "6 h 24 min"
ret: 1 h 46 min
